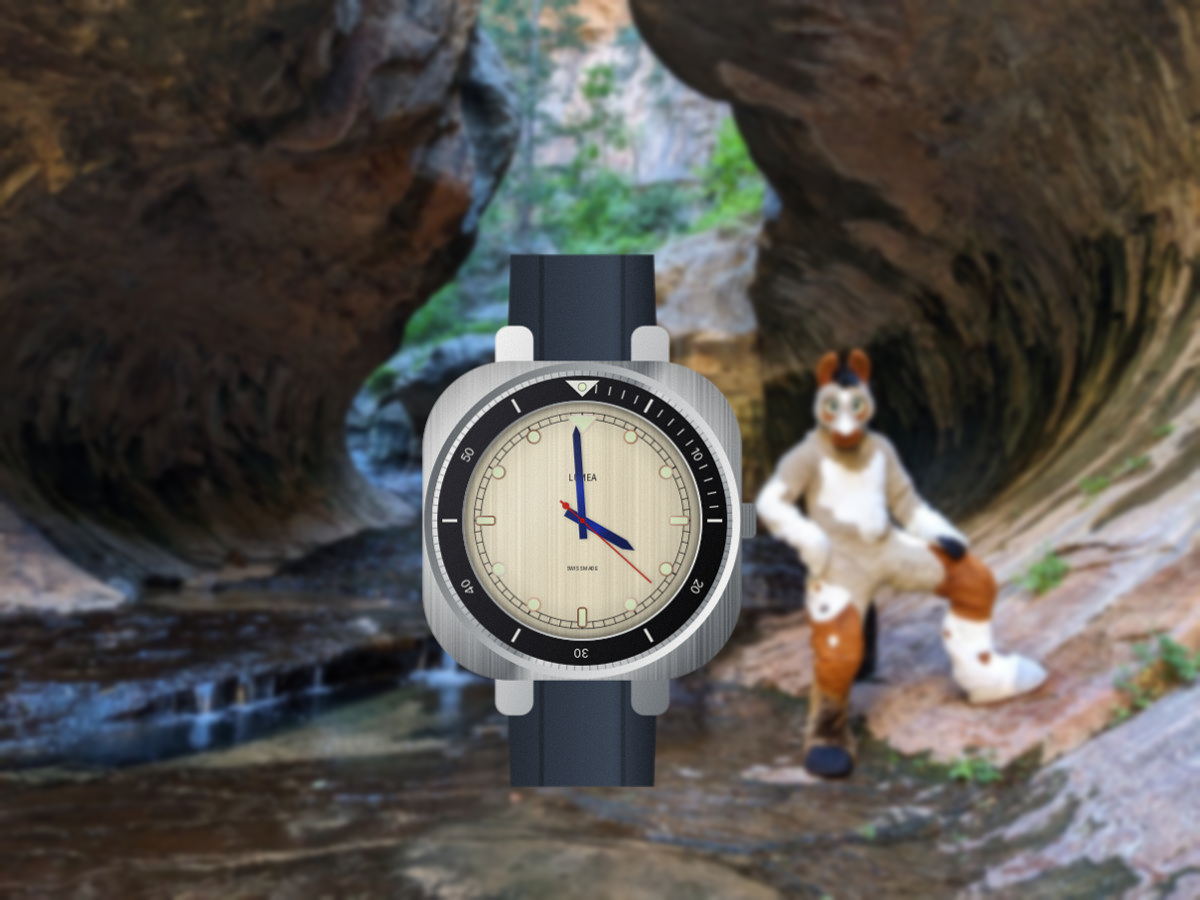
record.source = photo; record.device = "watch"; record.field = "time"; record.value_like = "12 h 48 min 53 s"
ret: 3 h 59 min 22 s
